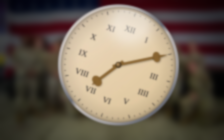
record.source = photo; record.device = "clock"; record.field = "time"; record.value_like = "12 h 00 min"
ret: 7 h 10 min
